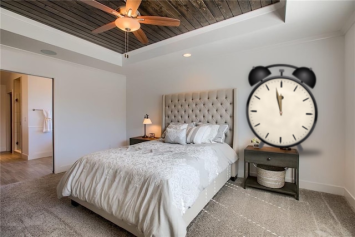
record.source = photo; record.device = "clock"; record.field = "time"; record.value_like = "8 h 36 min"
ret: 11 h 58 min
